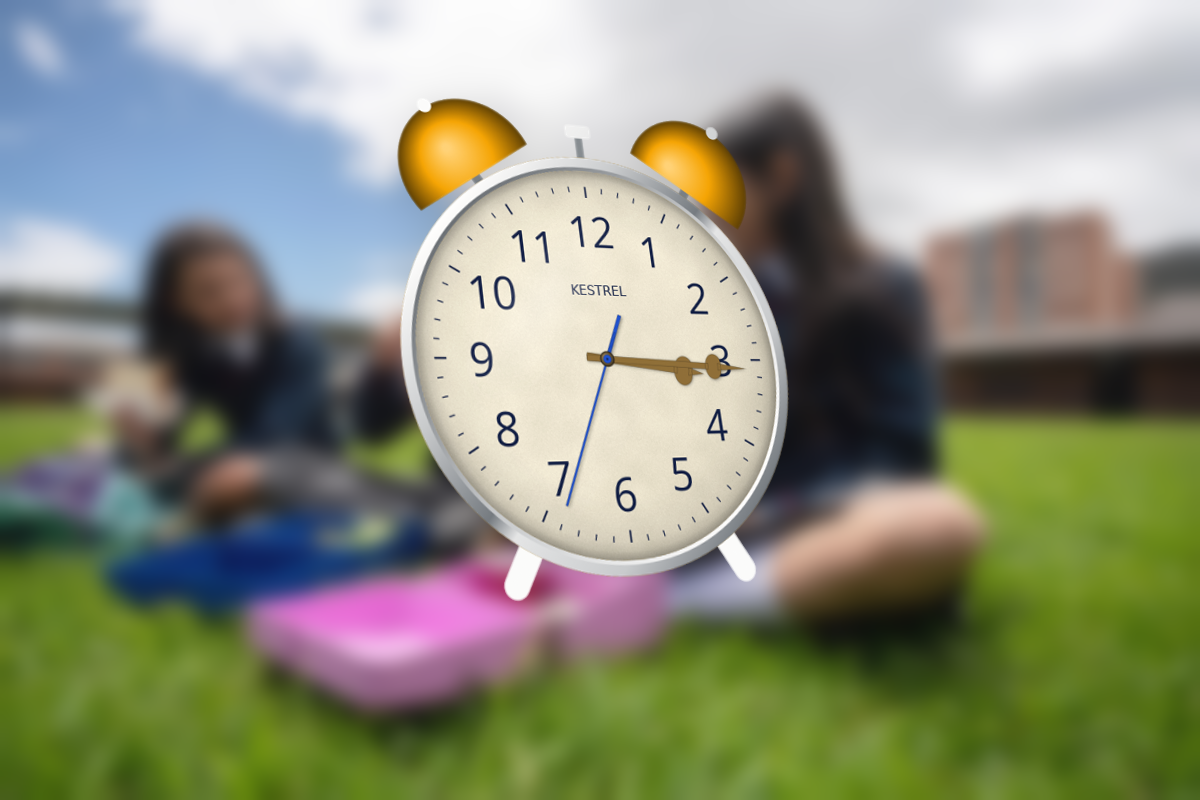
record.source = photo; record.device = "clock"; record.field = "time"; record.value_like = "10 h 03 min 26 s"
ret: 3 h 15 min 34 s
